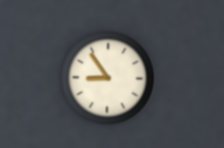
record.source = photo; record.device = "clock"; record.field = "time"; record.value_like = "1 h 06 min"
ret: 8 h 54 min
